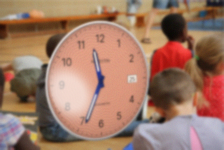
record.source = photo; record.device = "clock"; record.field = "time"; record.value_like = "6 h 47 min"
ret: 11 h 34 min
